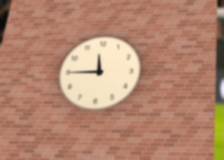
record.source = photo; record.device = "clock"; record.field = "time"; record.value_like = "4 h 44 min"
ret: 11 h 45 min
